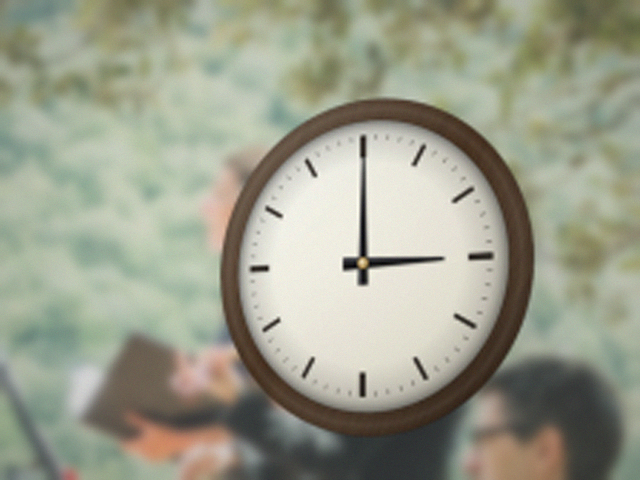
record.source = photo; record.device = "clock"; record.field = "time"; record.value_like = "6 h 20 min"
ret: 3 h 00 min
